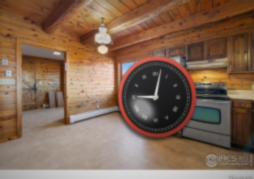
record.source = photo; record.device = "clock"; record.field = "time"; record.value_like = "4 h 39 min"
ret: 9 h 02 min
